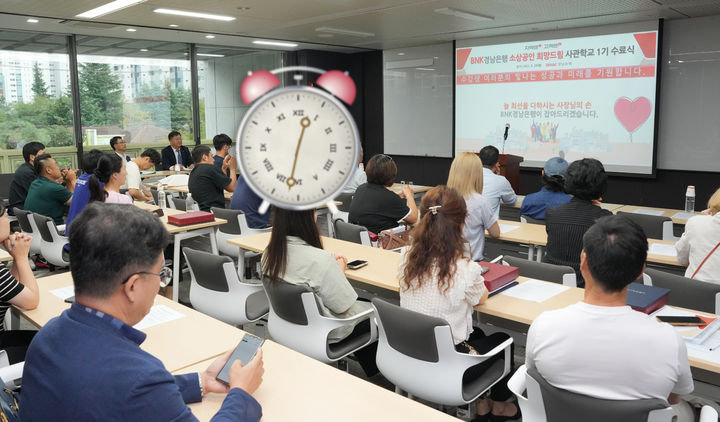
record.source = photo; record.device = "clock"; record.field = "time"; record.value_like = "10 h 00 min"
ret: 12 h 32 min
